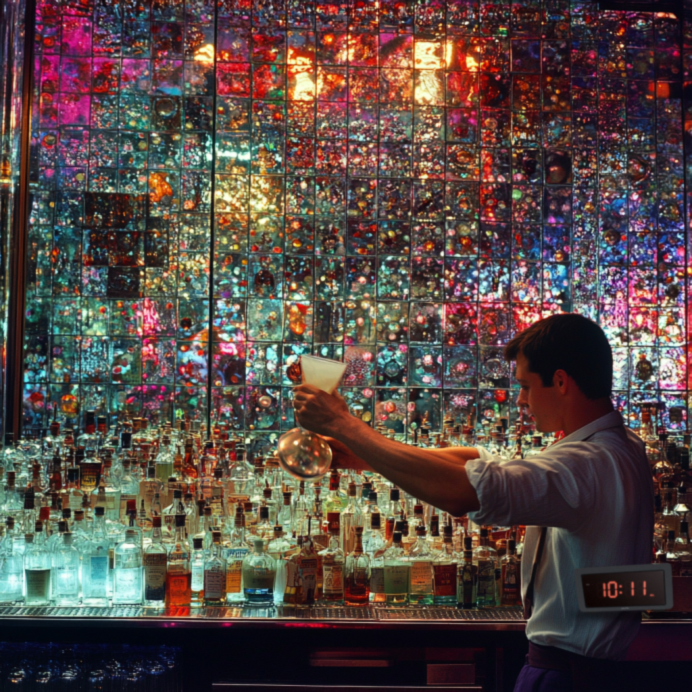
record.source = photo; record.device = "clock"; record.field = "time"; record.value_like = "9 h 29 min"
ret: 10 h 11 min
